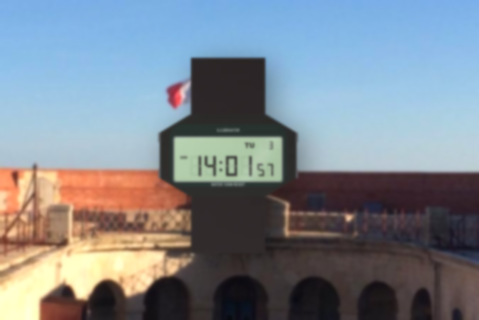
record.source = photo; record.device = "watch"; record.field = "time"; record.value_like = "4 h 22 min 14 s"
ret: 14 h 01 min 57 s
